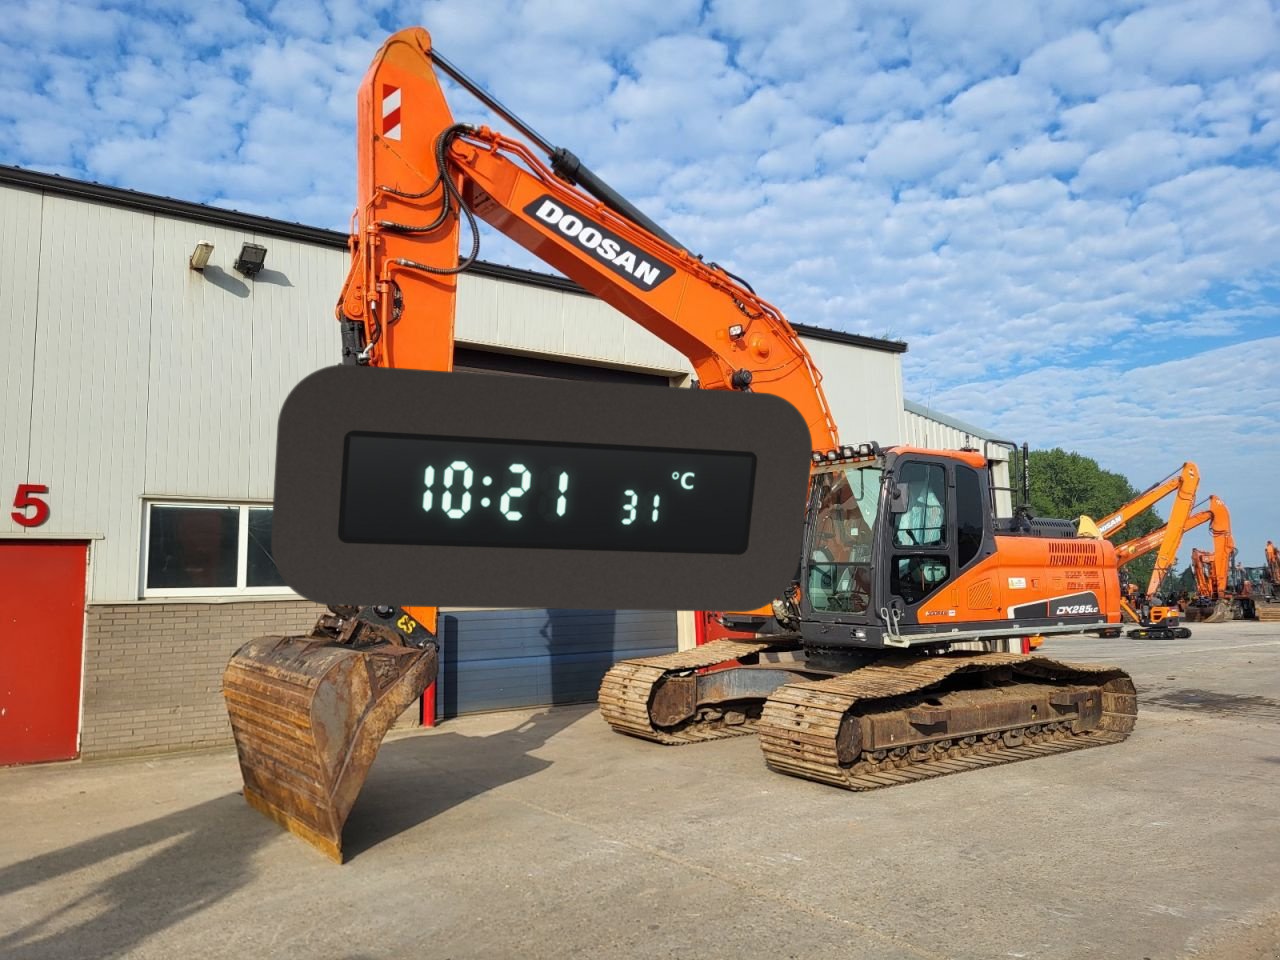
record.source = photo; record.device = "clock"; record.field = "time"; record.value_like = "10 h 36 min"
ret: 10 h 21 min
